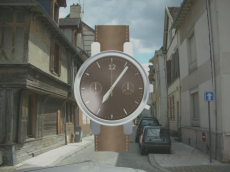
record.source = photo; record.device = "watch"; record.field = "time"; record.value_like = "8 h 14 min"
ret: 7 h 06 min
